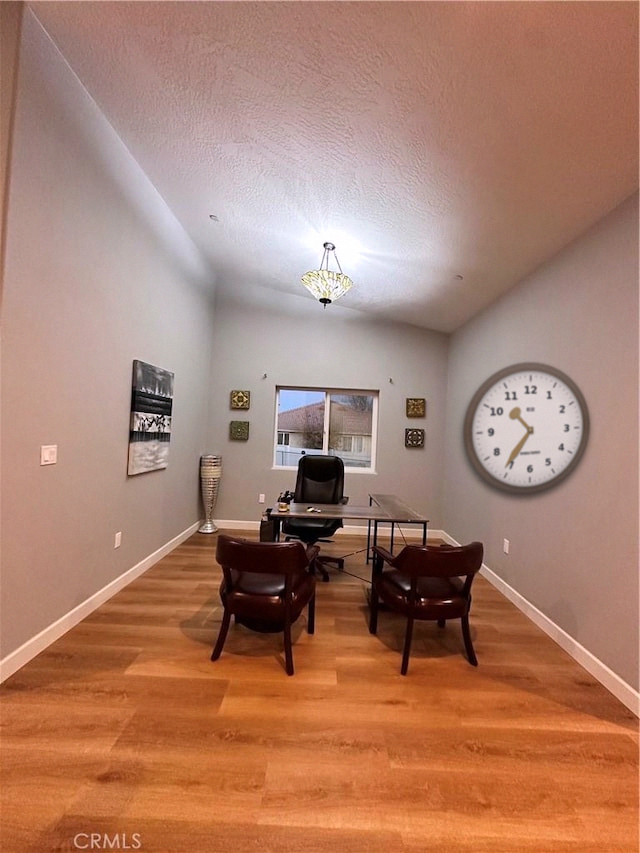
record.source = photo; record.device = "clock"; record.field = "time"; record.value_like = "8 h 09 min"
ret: 10 h 36 min
